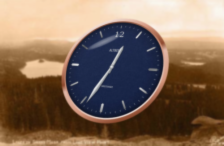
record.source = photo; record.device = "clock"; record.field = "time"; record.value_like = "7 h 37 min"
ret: 12 h 34 min
